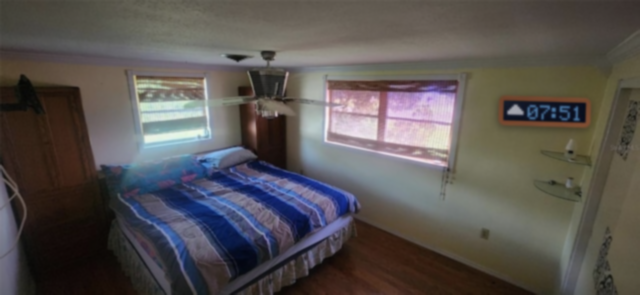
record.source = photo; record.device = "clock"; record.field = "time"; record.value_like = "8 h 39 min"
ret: 7 h 51 min
